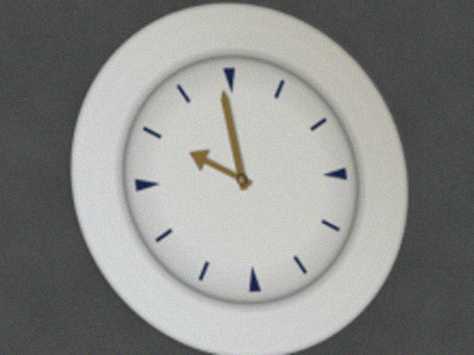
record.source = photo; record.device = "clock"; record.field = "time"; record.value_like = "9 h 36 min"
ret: 9 h 59 min
